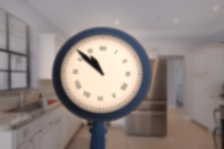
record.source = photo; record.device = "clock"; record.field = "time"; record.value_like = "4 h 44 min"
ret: 10 h 52 min
